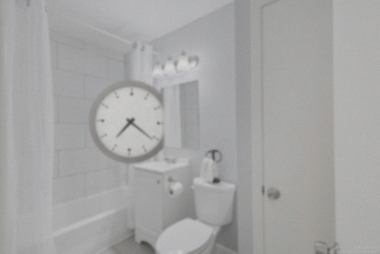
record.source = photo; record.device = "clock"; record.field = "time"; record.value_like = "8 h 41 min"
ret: 7 h 21 min
